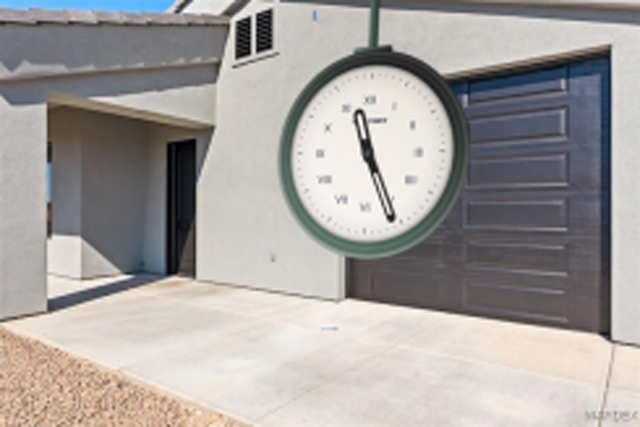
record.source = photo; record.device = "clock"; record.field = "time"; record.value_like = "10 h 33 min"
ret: 11 h 26 min
